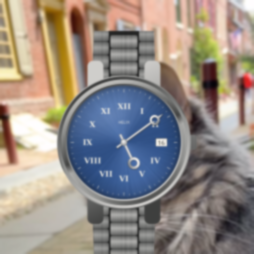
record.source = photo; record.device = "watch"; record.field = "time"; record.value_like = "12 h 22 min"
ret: 5 h 09 min
